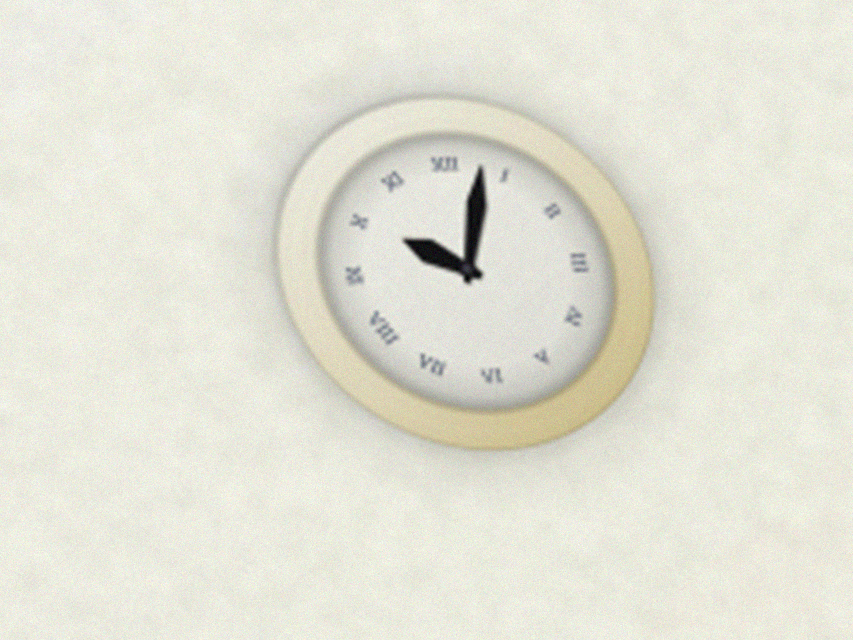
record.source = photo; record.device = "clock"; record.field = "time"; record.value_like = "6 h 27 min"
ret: 10 h 03 min
